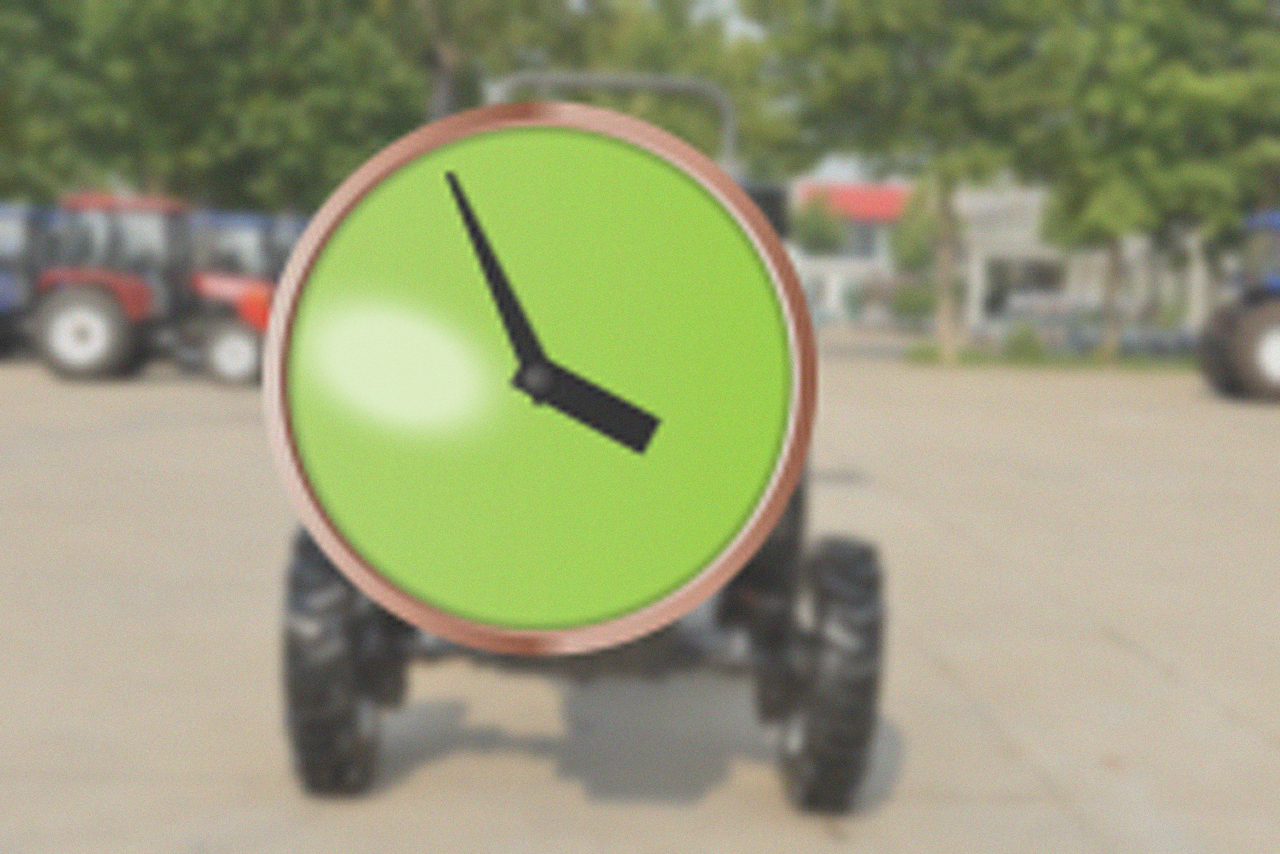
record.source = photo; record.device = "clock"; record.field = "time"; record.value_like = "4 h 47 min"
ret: 3 h 56 min
